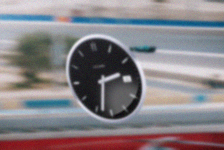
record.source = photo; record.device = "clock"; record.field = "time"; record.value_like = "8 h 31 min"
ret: 2 h 33 min
